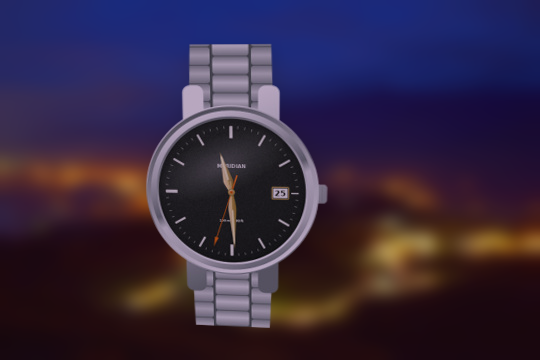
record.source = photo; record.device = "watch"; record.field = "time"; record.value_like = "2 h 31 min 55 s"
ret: 11 h 29 min 33 s
